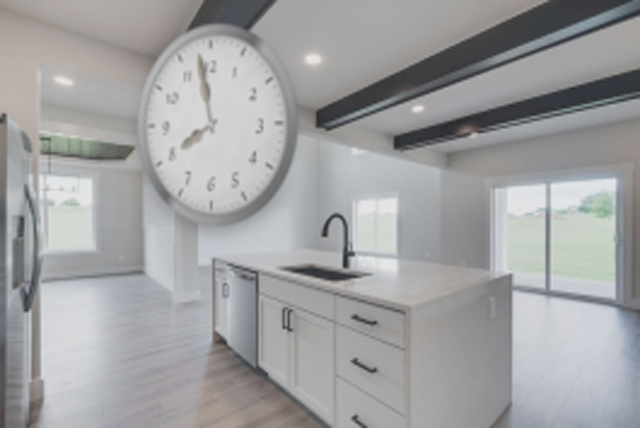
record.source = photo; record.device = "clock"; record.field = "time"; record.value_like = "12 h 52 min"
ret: 7 h 58 min
